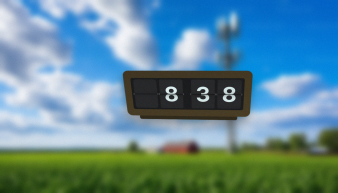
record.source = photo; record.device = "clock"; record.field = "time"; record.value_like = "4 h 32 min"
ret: 8 h 38 min
